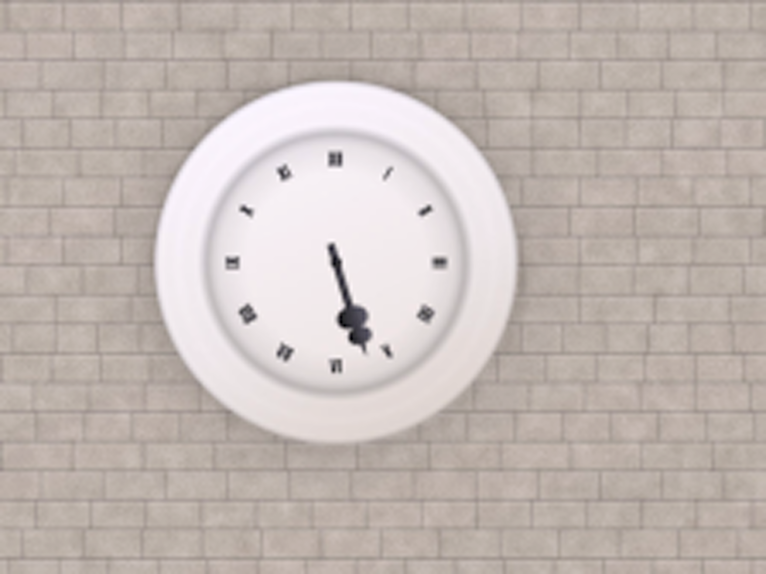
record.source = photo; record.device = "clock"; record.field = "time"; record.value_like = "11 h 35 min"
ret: 5 h 27 min
